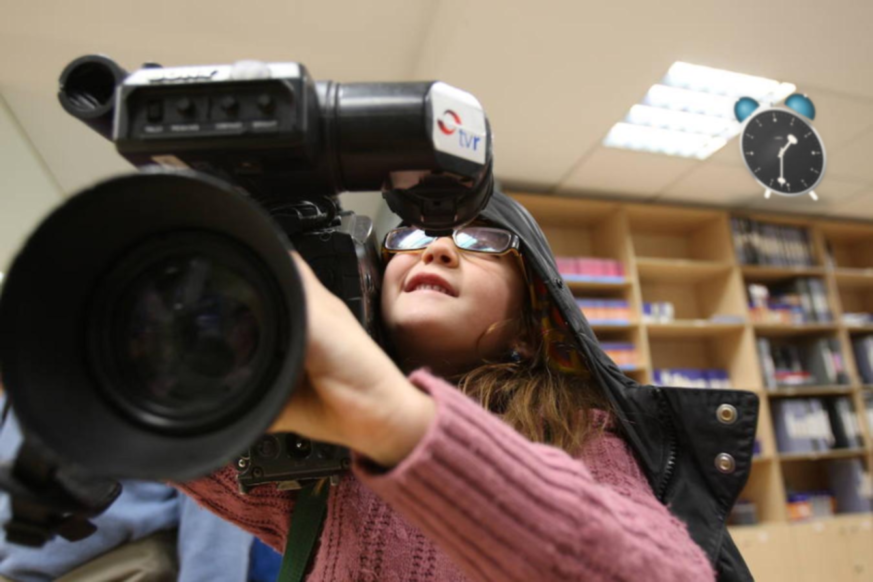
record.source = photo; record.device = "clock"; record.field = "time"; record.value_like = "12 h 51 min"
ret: 1 h 32 min
